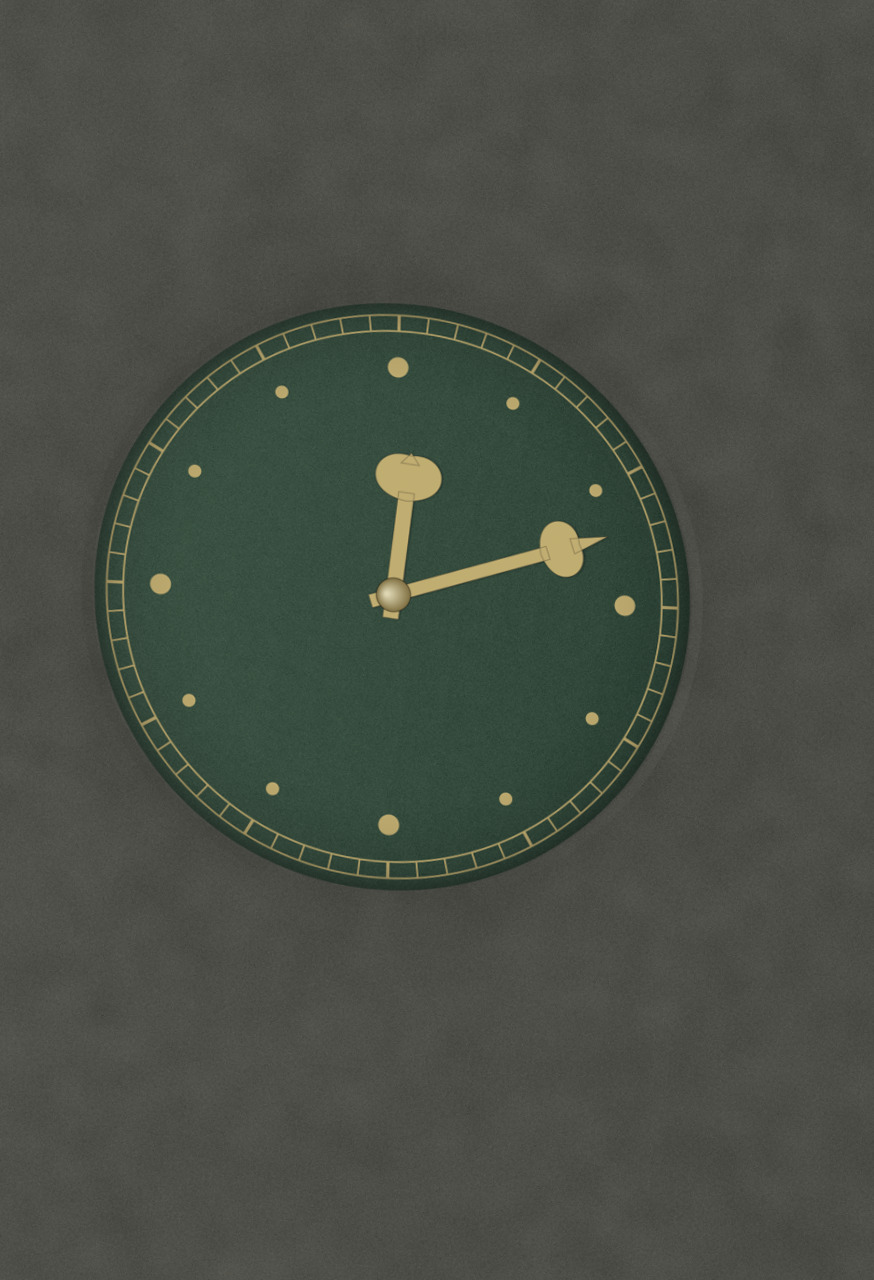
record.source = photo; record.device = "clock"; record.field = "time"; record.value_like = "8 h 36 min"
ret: 12 h 12 min
